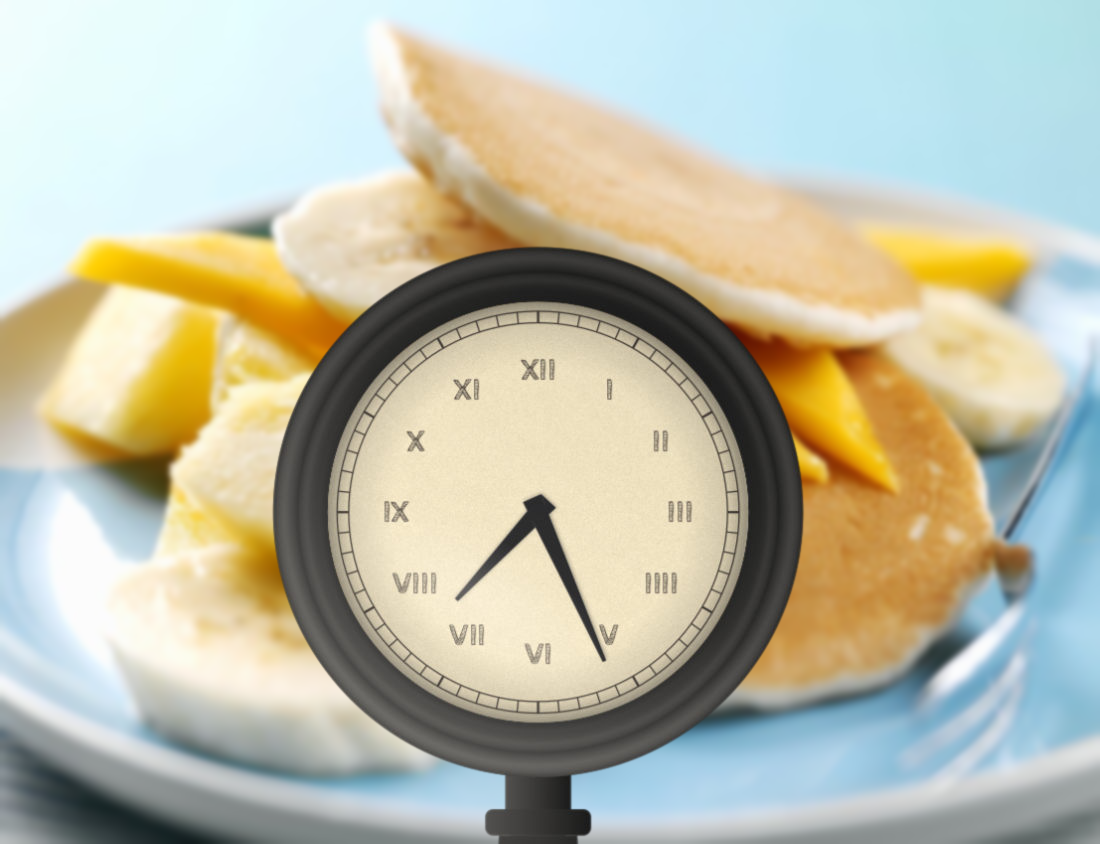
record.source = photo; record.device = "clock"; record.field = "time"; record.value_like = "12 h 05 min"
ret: 7 h 26 min
